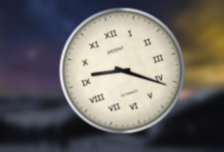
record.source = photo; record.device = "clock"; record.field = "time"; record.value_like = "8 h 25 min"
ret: 9 h 21 min
